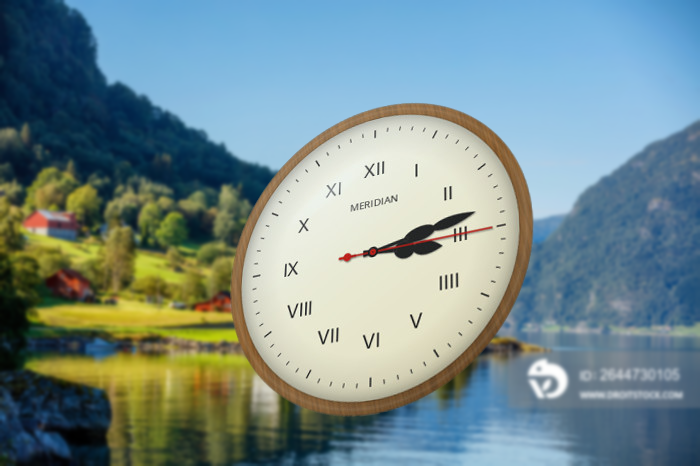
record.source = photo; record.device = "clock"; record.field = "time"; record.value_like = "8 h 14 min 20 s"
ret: 3 h 13 min 15 s
